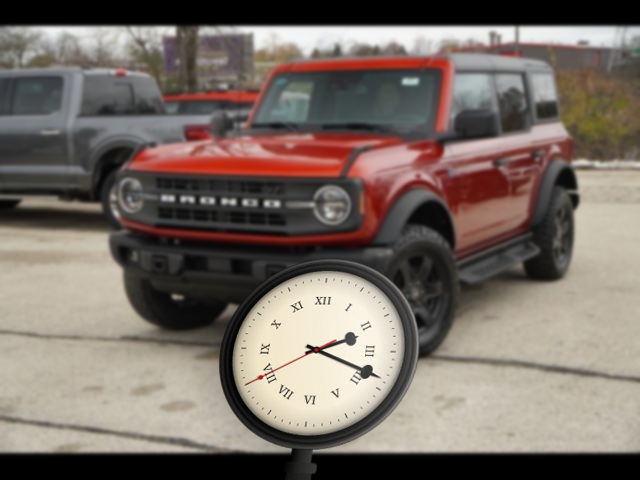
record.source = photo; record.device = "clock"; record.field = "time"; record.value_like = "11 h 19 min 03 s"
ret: 2 h 18 min 40 s
